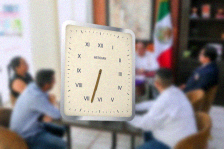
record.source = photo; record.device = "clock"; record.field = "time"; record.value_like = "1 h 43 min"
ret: 6 h 33 min
